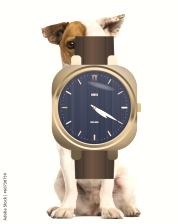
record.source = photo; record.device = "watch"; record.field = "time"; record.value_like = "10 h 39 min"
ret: 4 h 20 min
